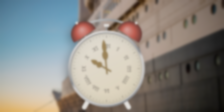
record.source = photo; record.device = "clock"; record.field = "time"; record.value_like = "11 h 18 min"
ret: 9 h 59 min
